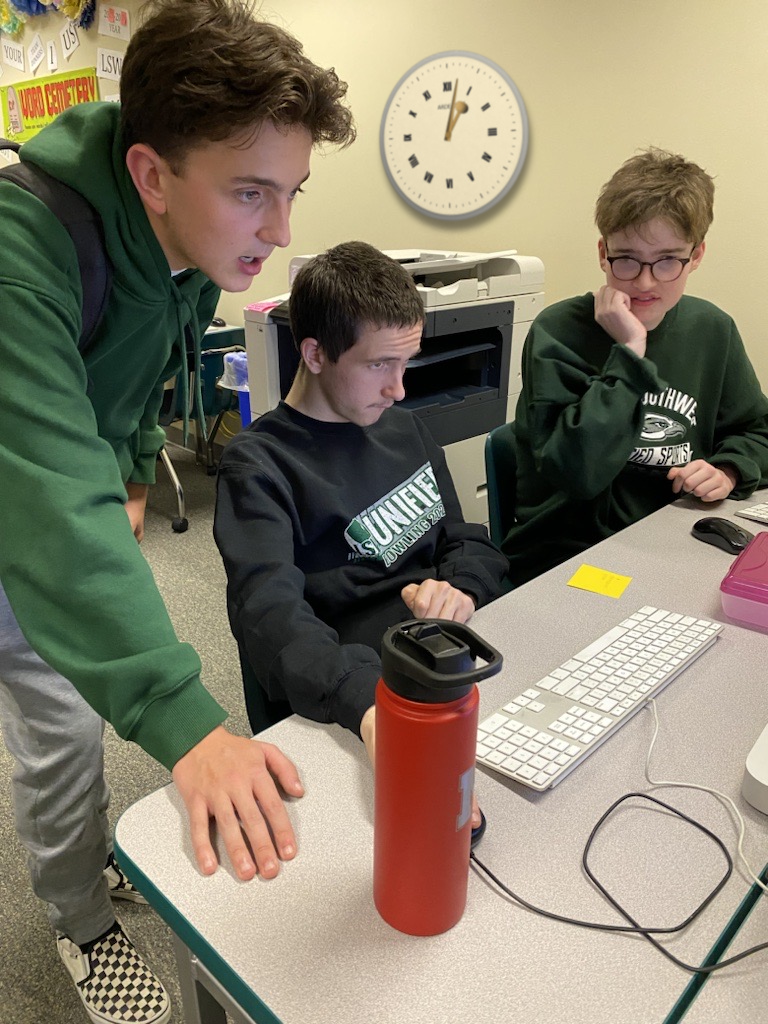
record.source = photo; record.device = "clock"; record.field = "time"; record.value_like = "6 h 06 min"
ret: 1 h 02 min
